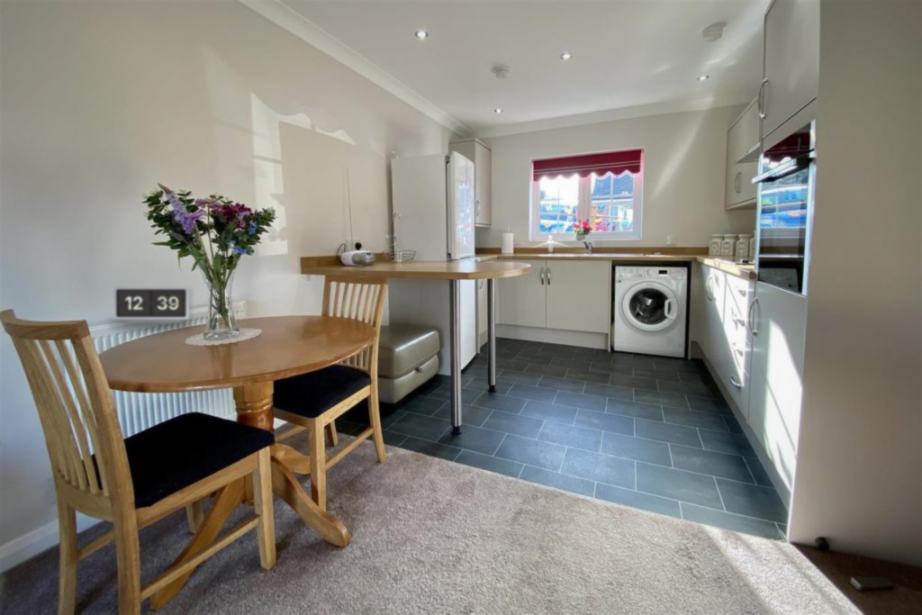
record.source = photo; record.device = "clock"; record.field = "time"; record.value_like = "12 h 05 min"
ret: 12 h 39 min
